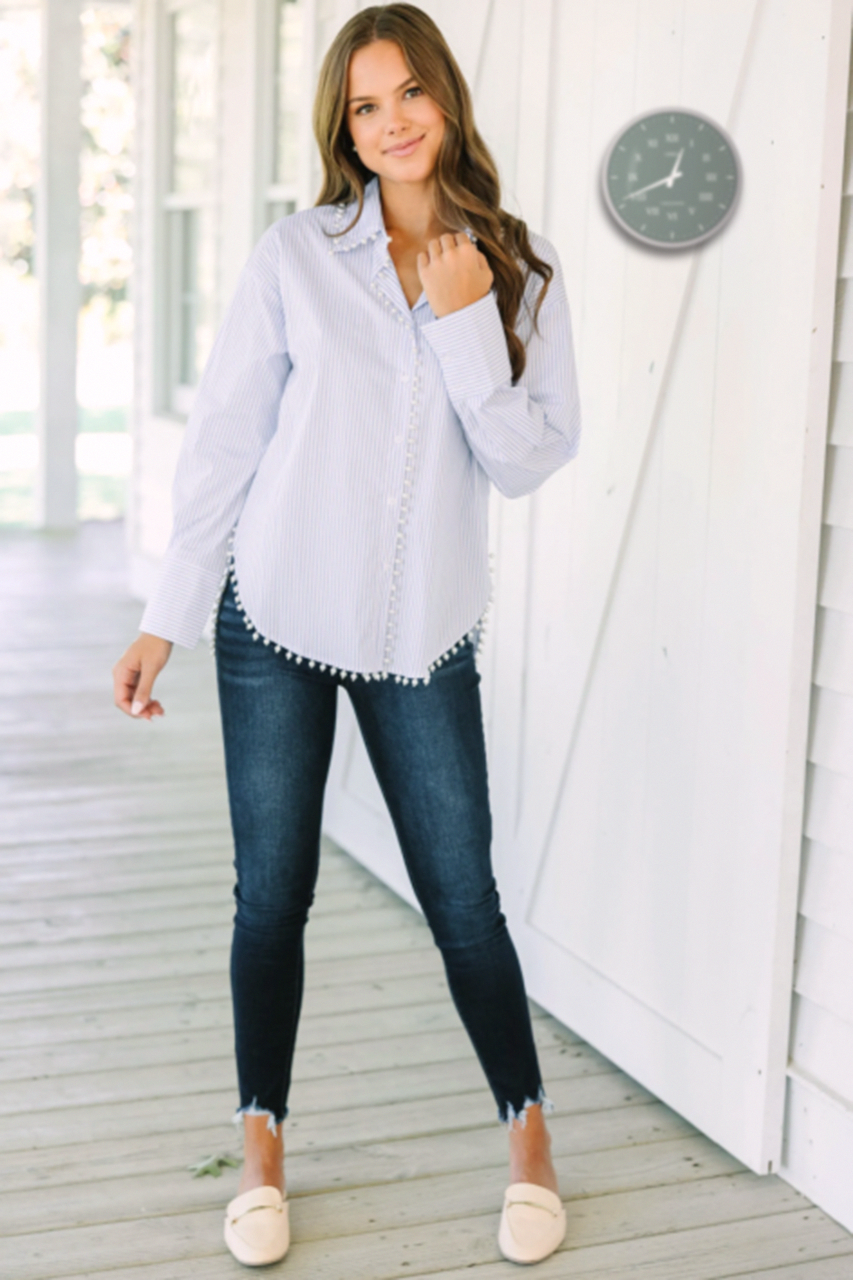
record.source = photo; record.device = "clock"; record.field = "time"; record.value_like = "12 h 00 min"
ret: 12 h 41 min
